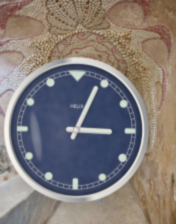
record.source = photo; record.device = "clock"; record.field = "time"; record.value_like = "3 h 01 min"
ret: 3 h 04 min
